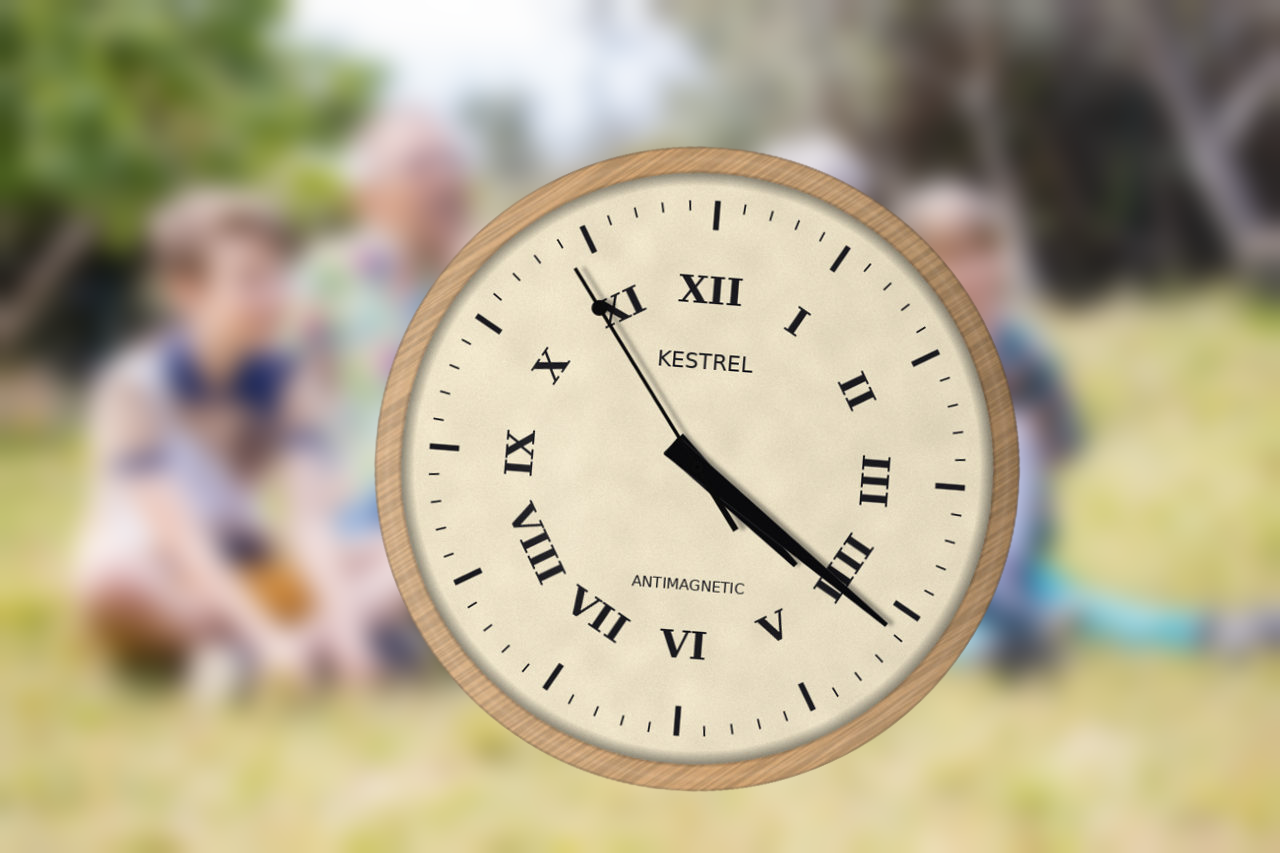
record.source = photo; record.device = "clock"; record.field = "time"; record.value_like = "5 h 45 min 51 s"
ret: 4 h 20 min 54 s
